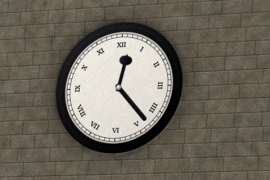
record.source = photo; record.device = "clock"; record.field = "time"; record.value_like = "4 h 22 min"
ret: 12 h 23 min
